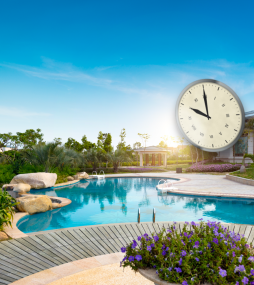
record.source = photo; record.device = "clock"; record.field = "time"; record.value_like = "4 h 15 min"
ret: 10 h 00 min
